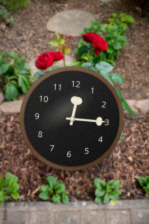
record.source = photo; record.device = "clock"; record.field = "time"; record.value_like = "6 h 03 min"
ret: 12 h 15 min
